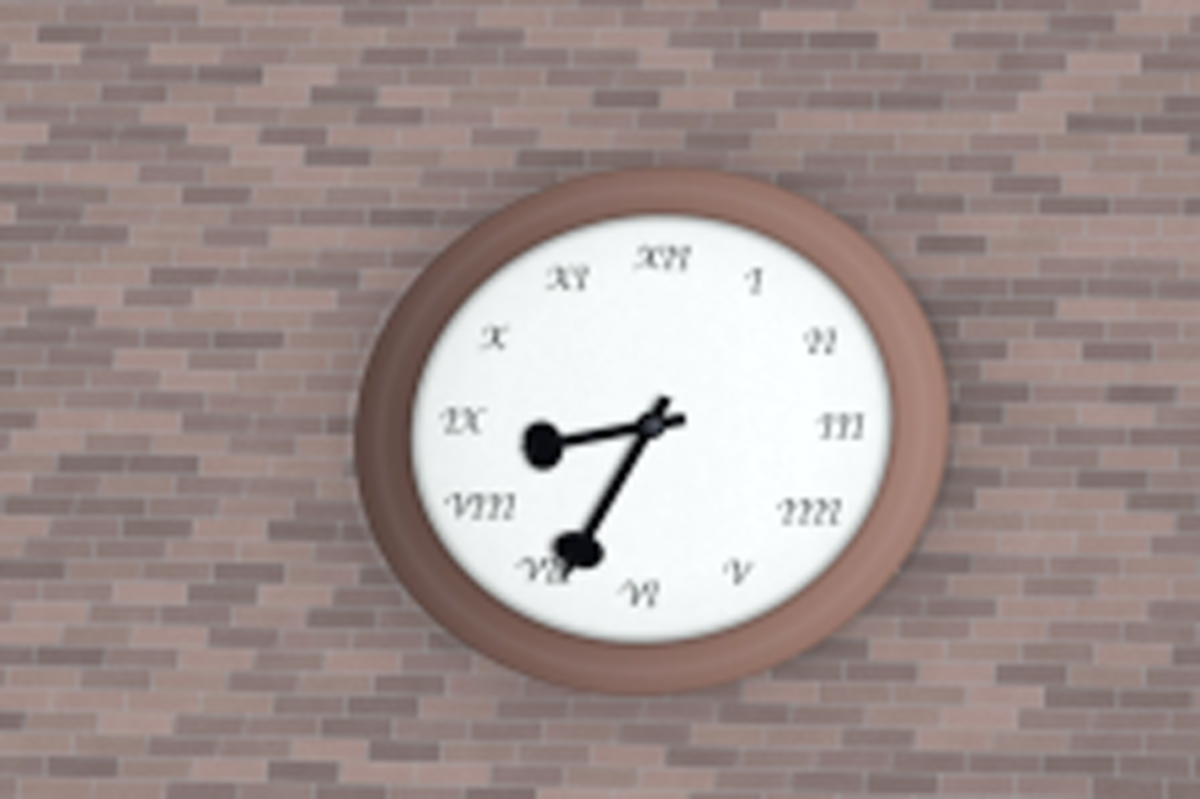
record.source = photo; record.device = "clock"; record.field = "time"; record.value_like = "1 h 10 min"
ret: 8 h 34 min
